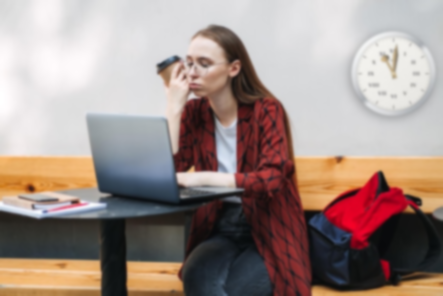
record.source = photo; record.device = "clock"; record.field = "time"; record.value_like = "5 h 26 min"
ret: 11 h 01 min
